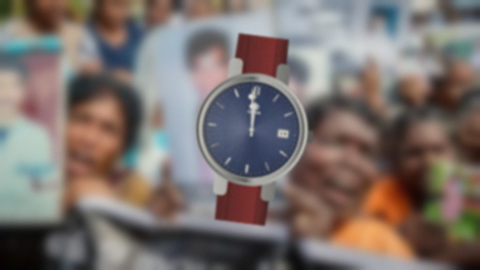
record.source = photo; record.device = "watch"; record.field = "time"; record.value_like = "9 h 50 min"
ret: 11 h 59 min
